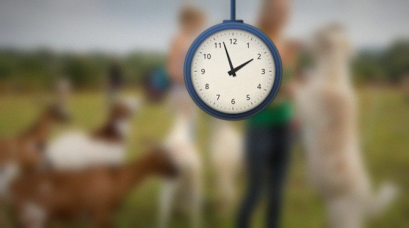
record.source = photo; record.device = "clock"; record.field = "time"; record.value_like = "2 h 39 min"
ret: 1 h 57 min
